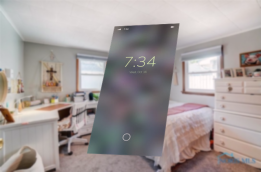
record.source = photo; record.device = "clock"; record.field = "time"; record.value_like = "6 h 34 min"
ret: 7 h 34 min
